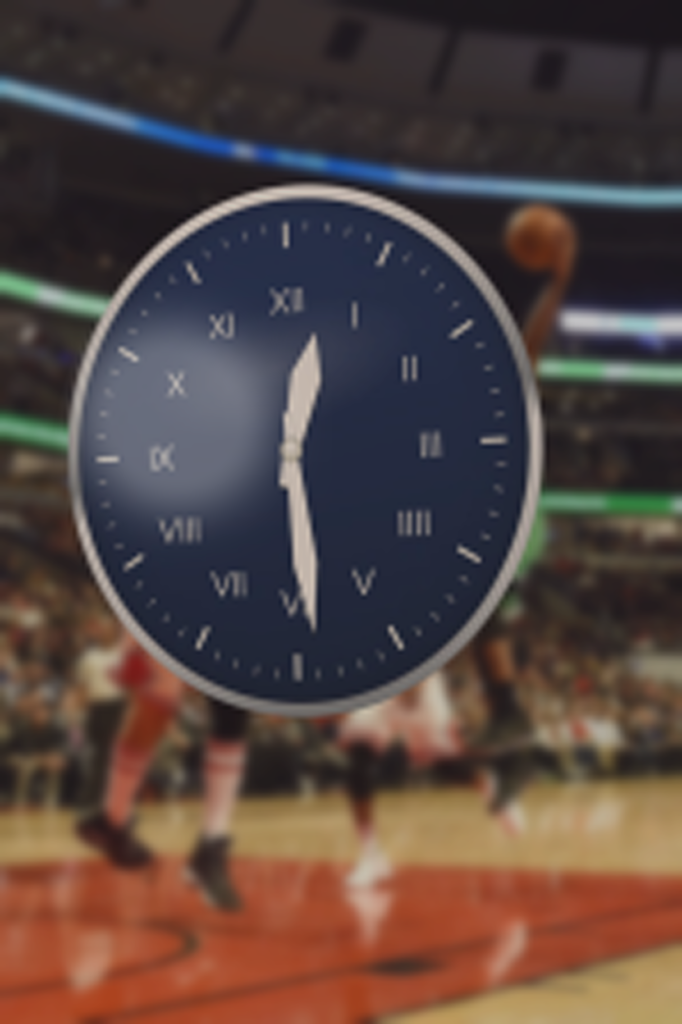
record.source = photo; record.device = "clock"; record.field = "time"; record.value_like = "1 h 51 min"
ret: 12 h 29 min
